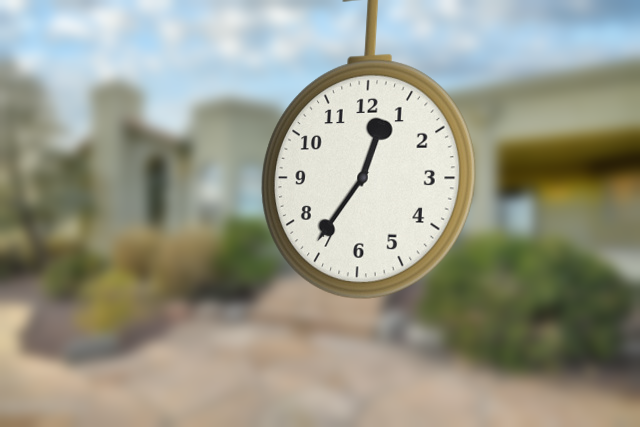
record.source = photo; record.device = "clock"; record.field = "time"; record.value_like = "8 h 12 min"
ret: 12 h 36 min
